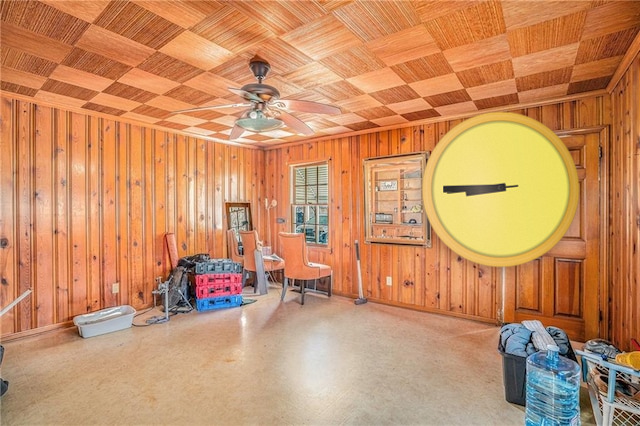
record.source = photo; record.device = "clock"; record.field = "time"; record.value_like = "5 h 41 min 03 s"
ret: 8 h 44 min 44 s
